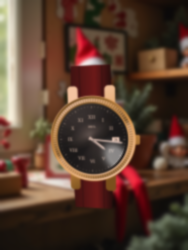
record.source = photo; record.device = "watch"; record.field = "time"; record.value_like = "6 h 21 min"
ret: 4 h 16 min
